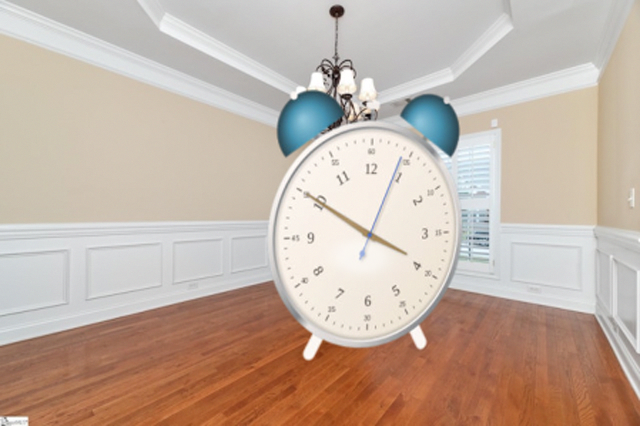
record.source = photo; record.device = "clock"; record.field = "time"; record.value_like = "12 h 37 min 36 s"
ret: 3 h 50 min 04 s
